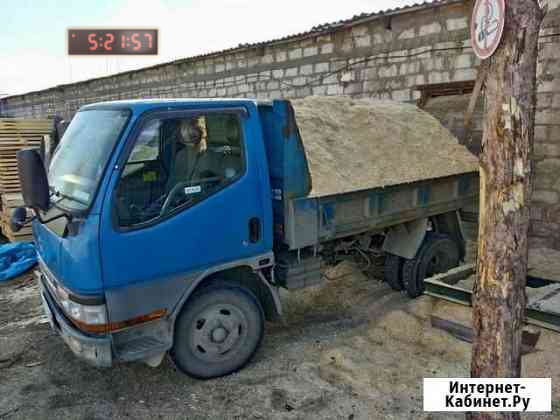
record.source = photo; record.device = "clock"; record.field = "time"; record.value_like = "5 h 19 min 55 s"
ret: 5 h 21 min 57 s
